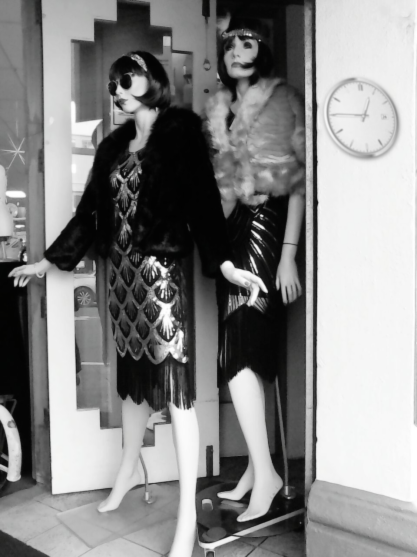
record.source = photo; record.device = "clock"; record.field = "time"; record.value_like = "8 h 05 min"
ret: 12 h 45 min
